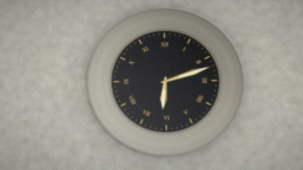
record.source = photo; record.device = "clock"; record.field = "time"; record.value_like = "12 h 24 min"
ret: 6 h 12 min
